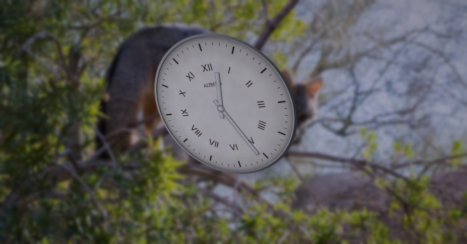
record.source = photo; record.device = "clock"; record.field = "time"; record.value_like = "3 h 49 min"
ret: 12 h 26 min
